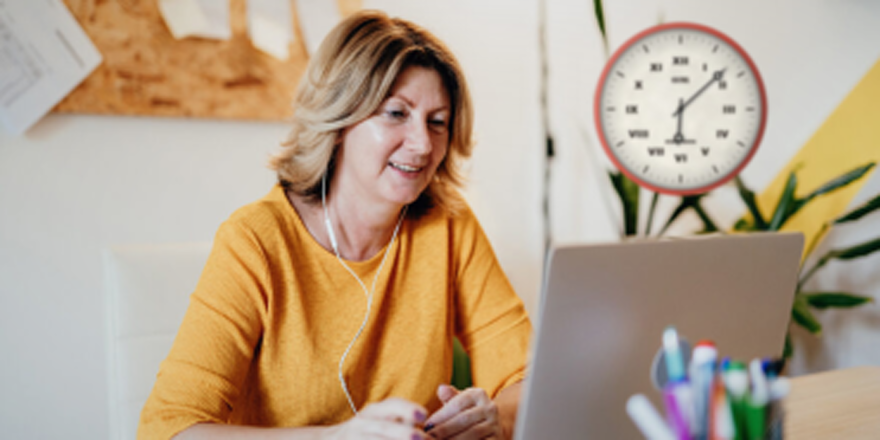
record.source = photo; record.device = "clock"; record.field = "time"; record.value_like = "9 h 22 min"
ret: 6 h 08 min
